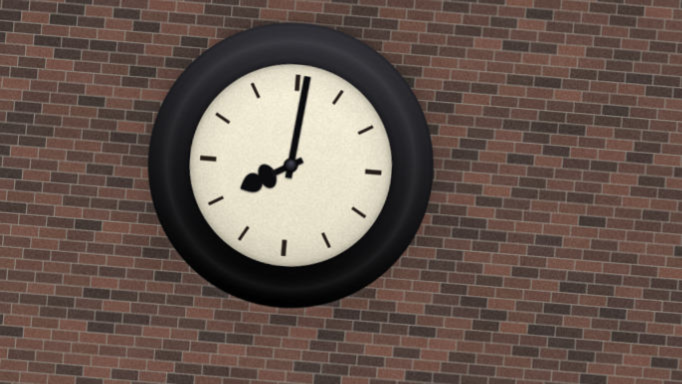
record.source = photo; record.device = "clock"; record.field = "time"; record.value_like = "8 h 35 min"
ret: 8 h 01 min
